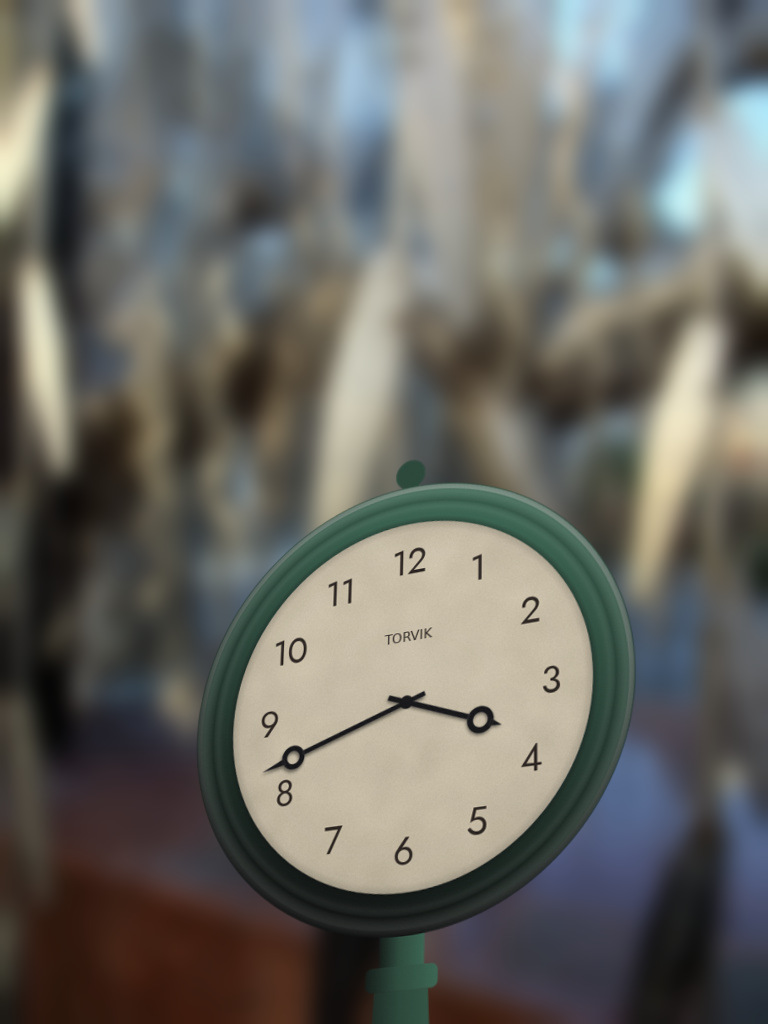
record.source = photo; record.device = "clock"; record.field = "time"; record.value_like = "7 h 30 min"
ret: 3 h 42 min
